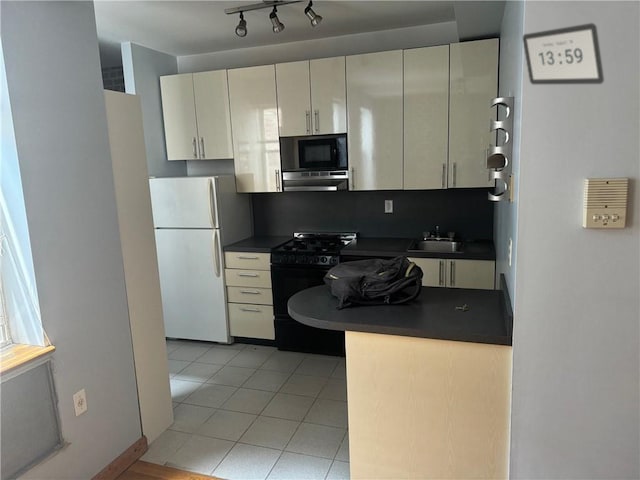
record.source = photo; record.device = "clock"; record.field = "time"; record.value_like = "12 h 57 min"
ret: 13 h 59 min
